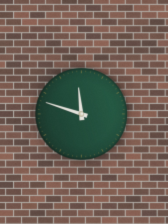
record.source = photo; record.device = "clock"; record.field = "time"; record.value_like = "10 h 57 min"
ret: 11 h 48 min
